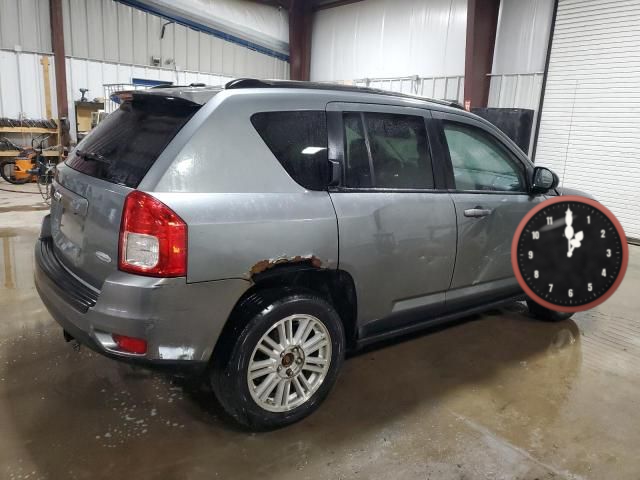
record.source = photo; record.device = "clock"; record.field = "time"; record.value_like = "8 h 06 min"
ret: 1 h 00 min
